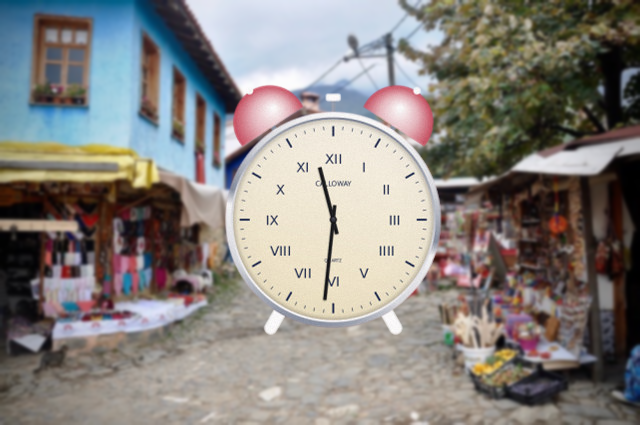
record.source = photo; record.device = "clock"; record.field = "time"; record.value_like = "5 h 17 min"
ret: 11 h 31 min
